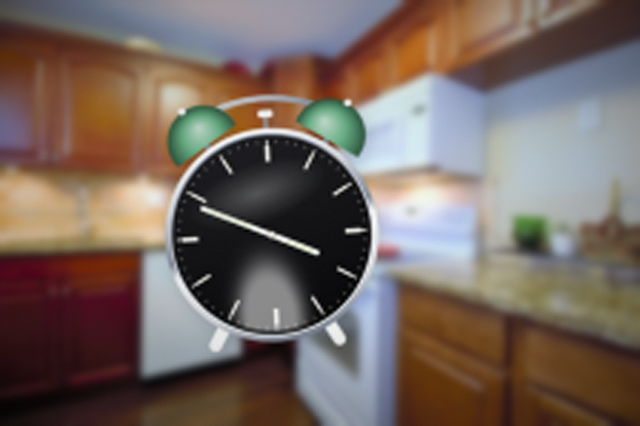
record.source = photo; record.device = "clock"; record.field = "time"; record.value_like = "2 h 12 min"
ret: 3 h 49 min
